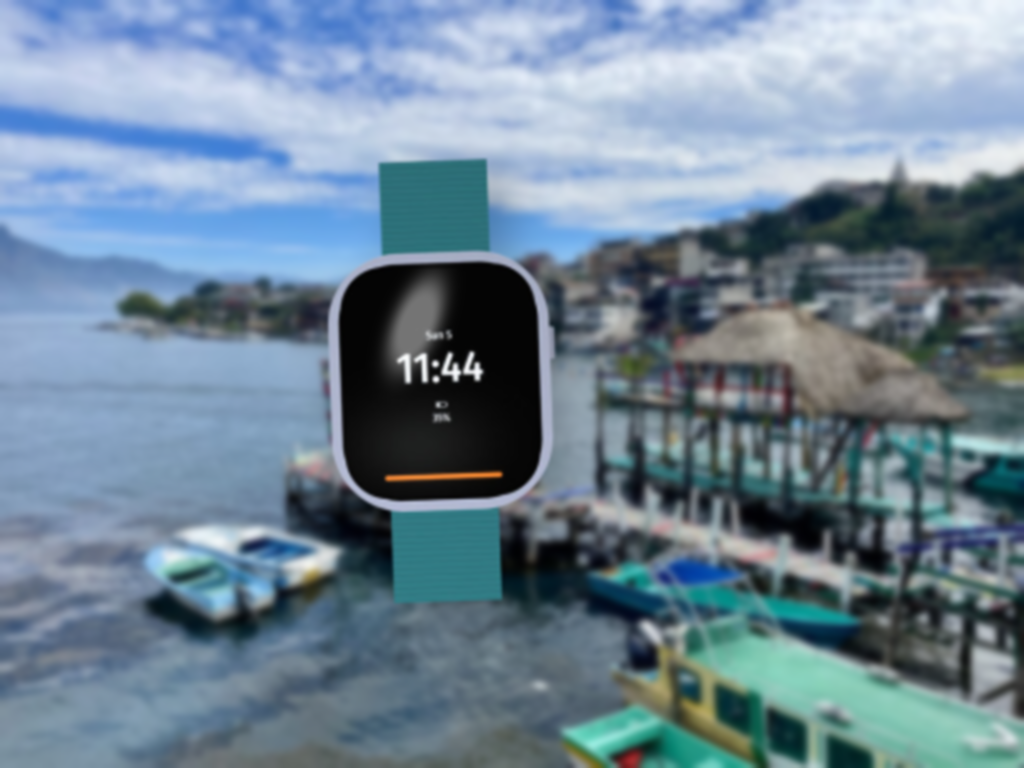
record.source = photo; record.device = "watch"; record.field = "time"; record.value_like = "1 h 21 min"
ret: 11 h 44 min
